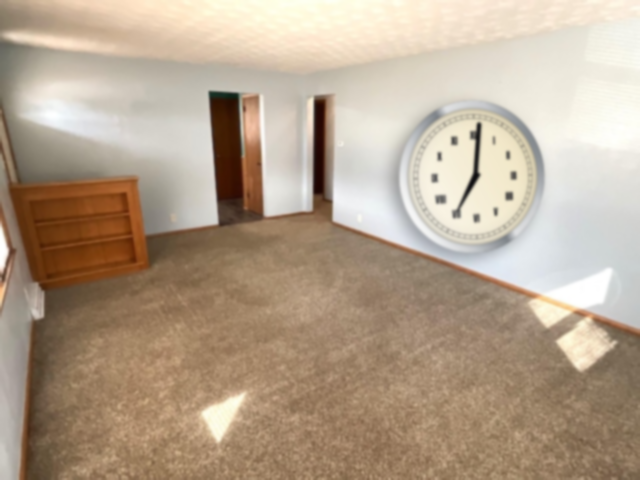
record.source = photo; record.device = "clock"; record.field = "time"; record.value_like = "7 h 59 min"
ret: 7 h 01 min
